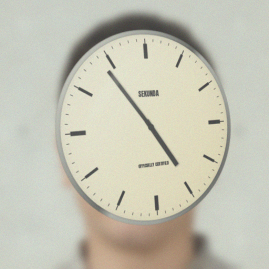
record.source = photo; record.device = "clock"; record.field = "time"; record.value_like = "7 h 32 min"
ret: 4 h 54 min
